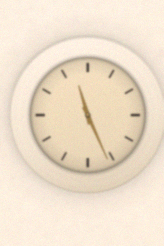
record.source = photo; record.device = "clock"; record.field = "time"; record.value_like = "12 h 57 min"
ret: 11 h 26 min
